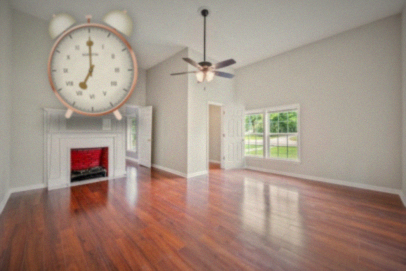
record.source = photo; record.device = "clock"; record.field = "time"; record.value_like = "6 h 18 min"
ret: 7 h 00 min
